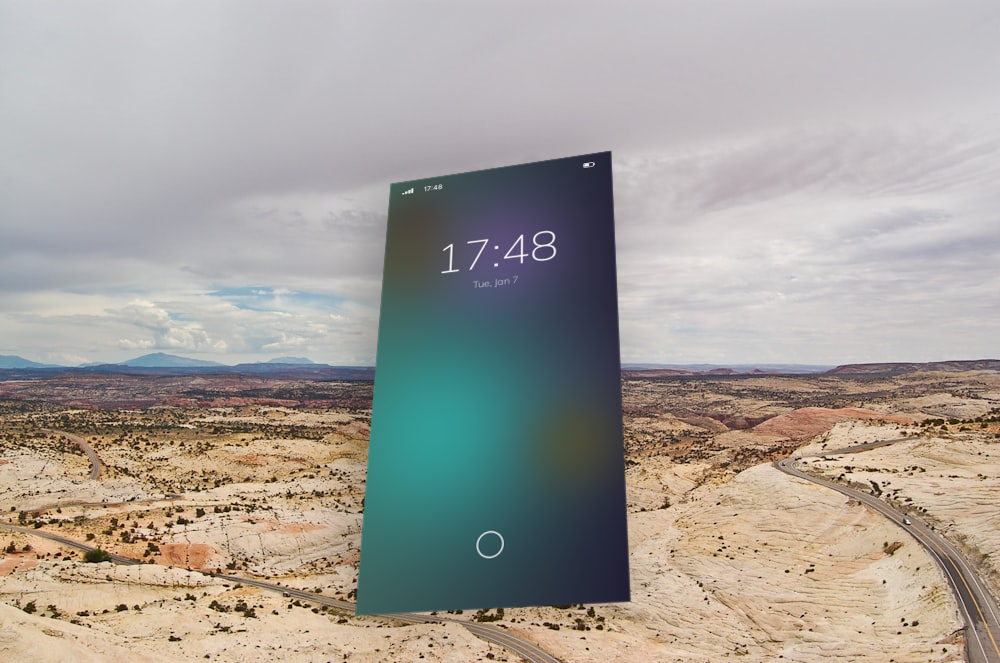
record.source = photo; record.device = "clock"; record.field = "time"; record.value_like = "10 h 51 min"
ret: 17 h 48 min
